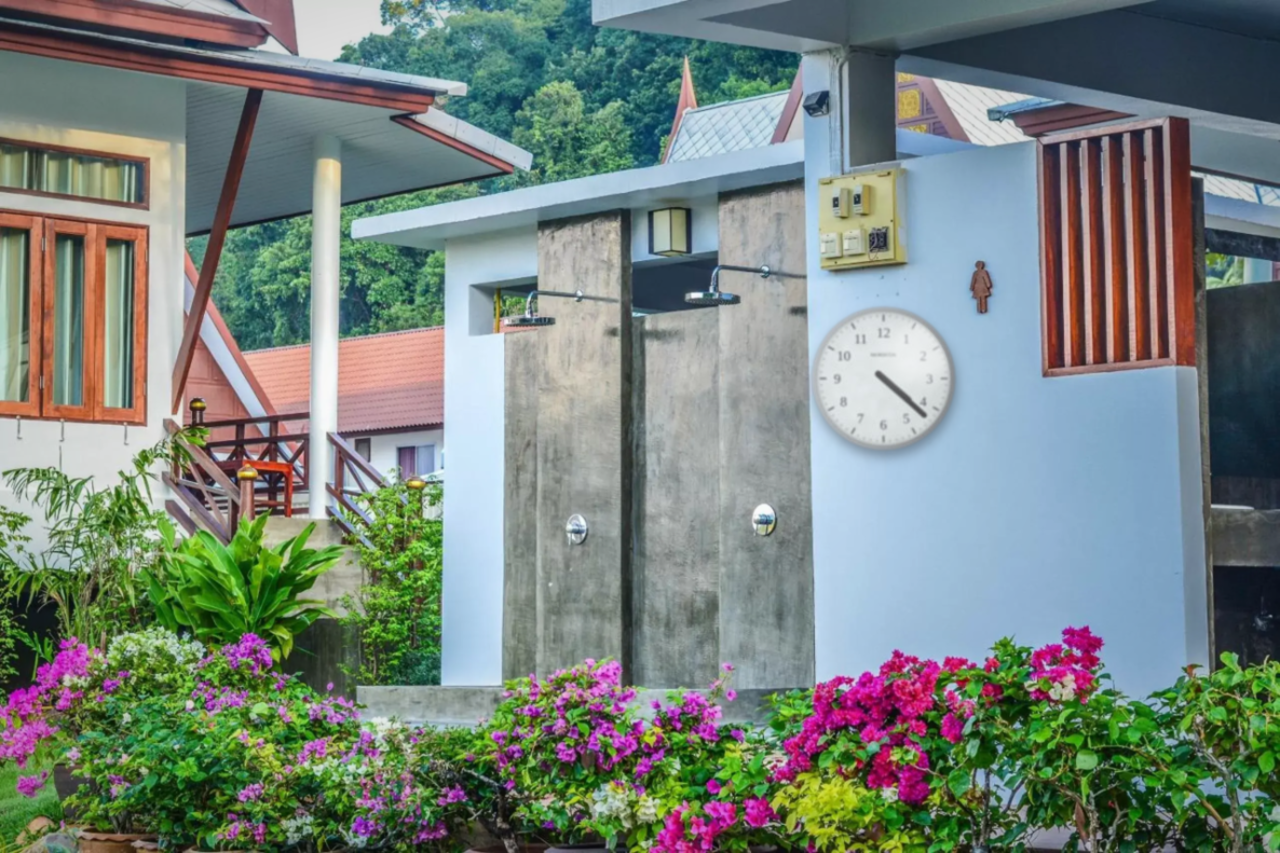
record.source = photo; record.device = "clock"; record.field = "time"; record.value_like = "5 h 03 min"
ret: 4 h 22 min
